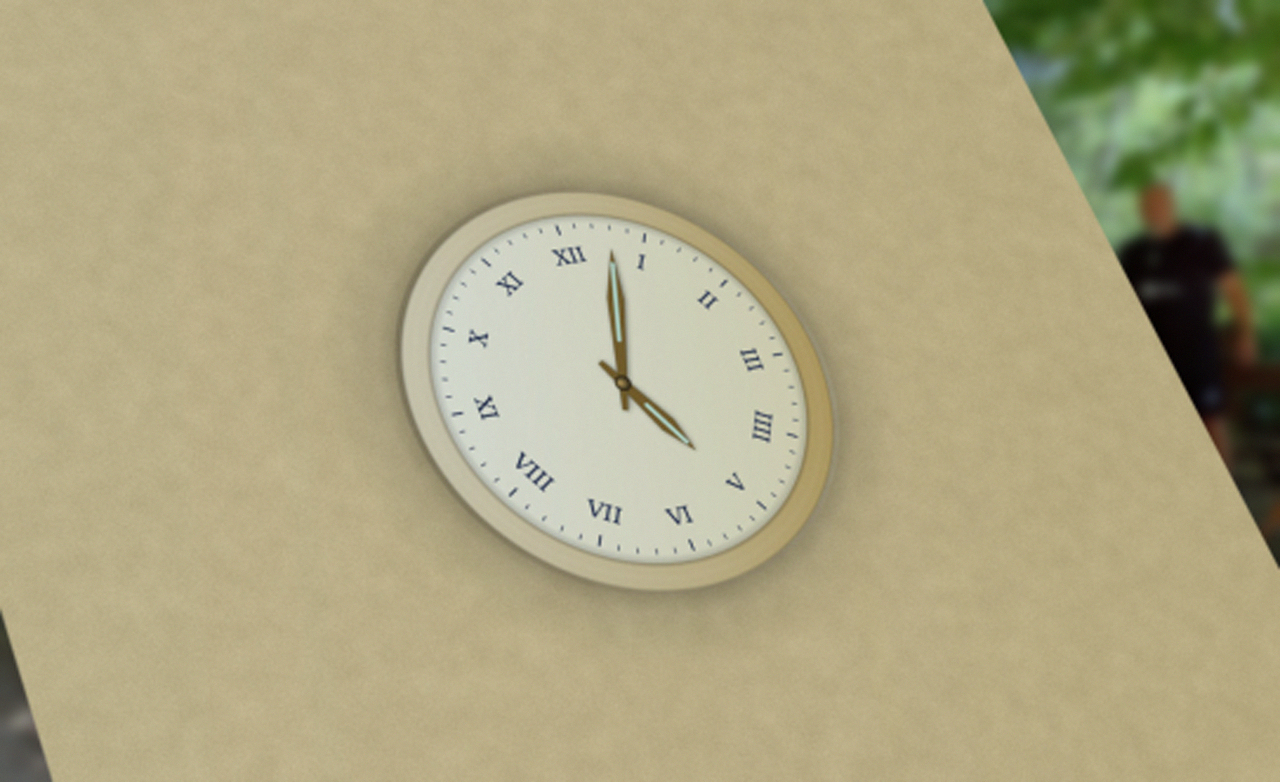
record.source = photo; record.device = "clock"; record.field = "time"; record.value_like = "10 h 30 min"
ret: 5 h 03 min
